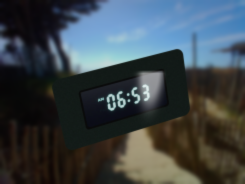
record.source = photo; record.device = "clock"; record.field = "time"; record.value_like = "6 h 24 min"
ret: 6 h 53 min
